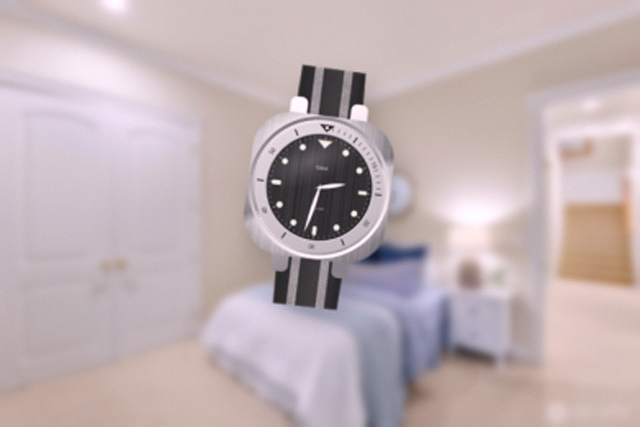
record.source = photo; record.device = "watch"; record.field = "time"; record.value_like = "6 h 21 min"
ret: 2 h 32 min
